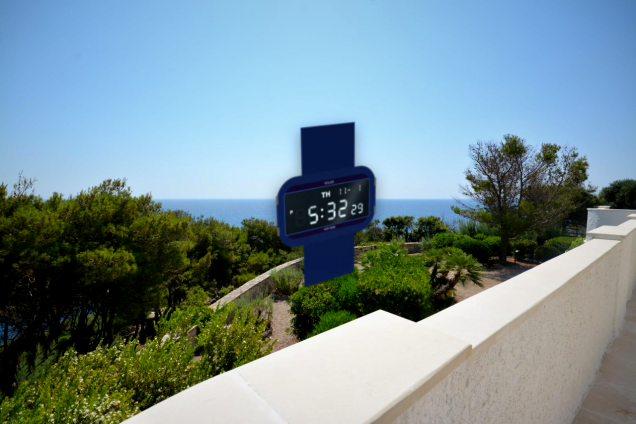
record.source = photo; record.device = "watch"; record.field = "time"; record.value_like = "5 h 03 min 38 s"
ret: 5 h 32 min 29 s
